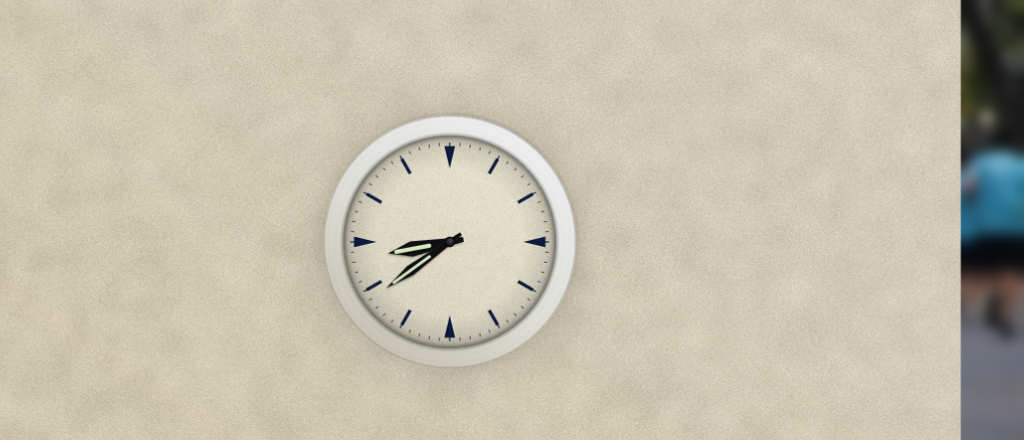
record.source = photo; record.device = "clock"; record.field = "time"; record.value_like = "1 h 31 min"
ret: 8 h 39 min
